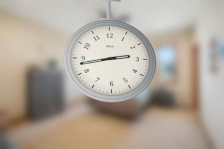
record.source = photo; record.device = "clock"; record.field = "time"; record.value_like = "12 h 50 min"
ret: 2 h 43 min
